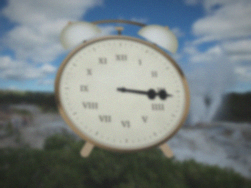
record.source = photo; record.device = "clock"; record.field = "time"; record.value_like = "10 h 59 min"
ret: 3 h 16 min
